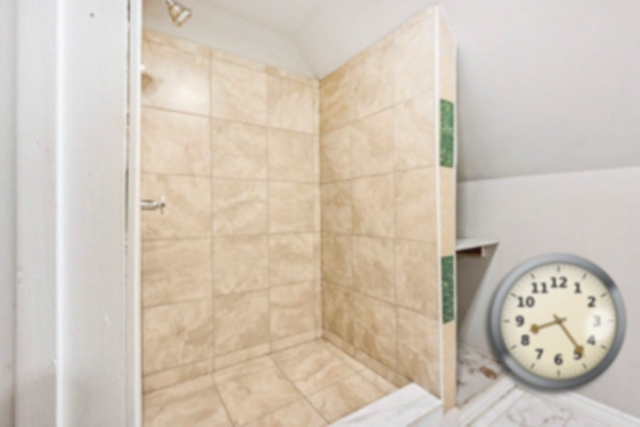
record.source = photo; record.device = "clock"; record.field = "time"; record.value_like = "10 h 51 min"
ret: 8 h 24 min
